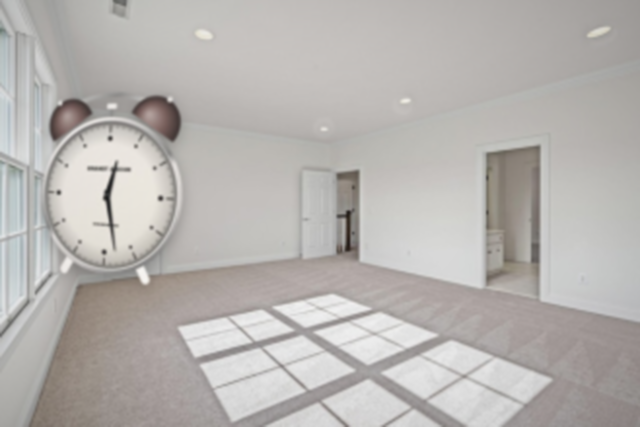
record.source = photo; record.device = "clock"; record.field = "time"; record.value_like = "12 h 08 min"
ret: 12 h 28 min
